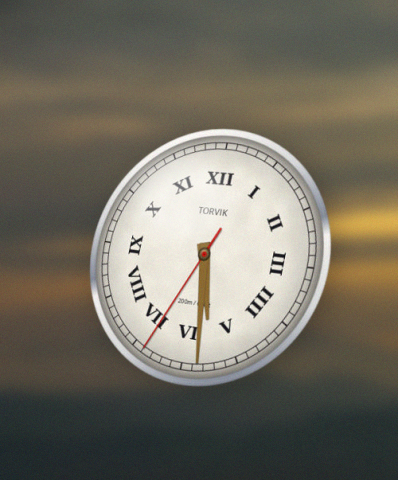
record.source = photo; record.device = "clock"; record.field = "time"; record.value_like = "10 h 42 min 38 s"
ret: 5 h 28 min 34 s
